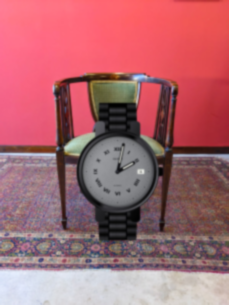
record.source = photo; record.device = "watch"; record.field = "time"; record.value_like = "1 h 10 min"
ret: 2 h 02 min
